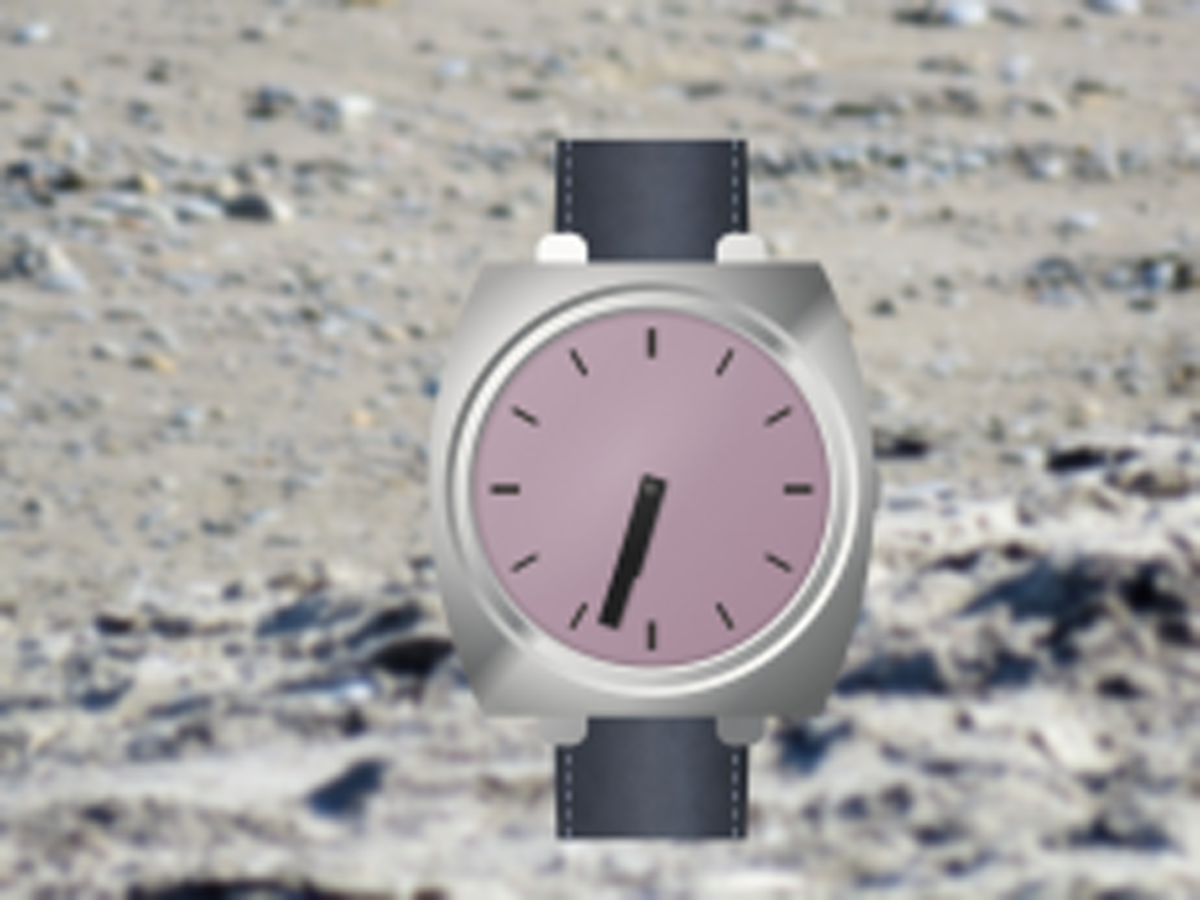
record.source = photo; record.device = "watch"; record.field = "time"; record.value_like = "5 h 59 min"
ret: 6 h 33 min
